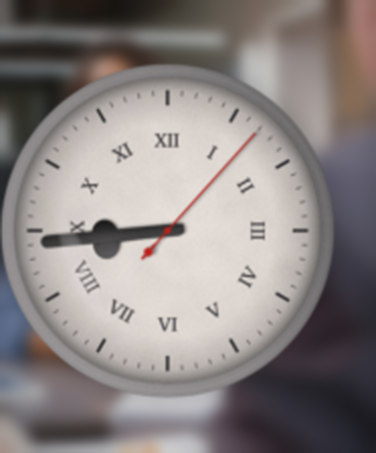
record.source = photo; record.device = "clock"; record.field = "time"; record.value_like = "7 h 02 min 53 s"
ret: 8 h 44 min 07 s
